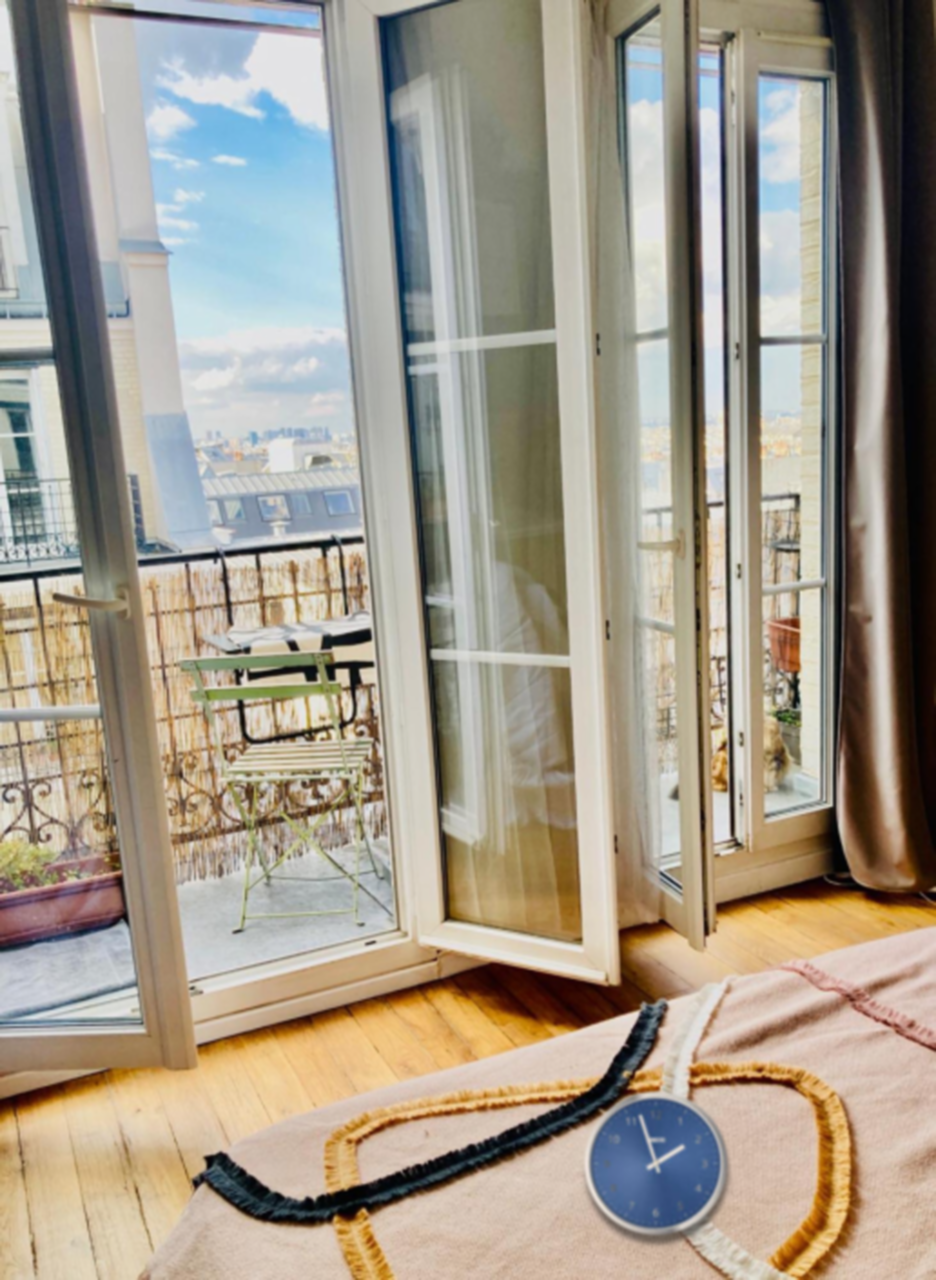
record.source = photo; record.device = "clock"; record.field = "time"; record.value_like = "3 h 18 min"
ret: 1 h 57 min
